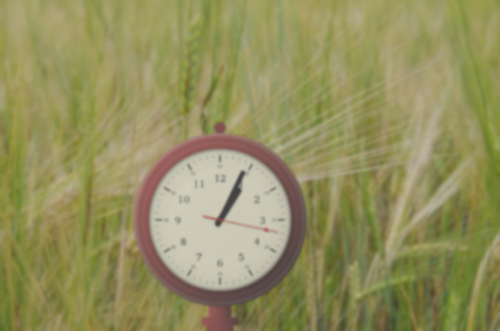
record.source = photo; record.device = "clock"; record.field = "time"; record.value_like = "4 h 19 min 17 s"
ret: 1 h 04 min 17 s
